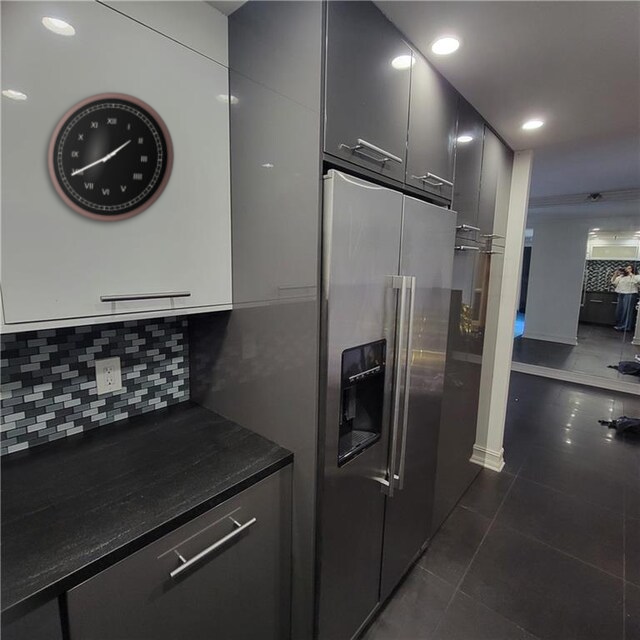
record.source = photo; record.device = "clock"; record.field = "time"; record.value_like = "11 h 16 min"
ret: 1 h 40 min
